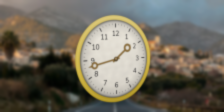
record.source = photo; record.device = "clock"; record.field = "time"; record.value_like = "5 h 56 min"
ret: 1 h 43 min
